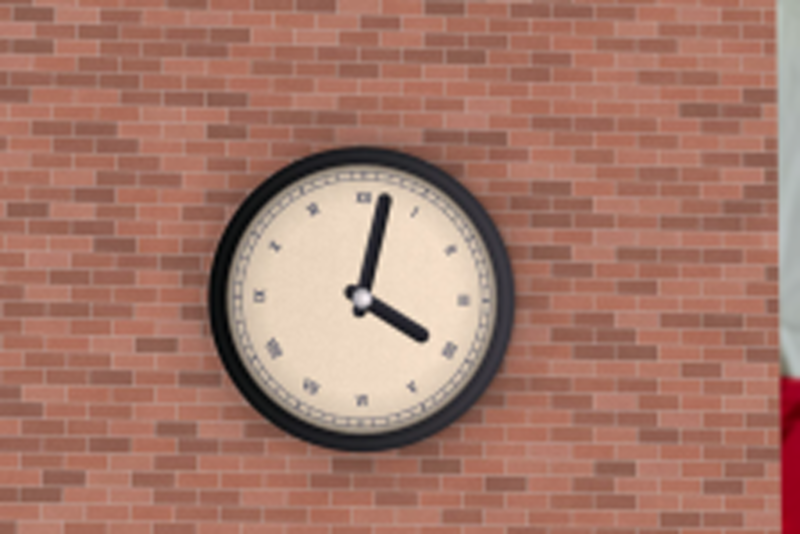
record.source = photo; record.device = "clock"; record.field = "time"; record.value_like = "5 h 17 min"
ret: 4 h 02 min
